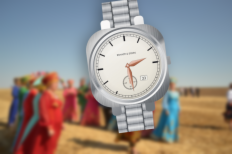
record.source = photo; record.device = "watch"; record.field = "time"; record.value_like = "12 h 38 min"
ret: 2 h 29 min
